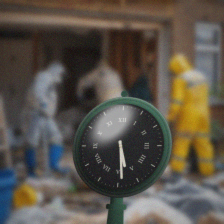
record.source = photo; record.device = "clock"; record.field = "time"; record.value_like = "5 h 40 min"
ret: 5 h 29 min
